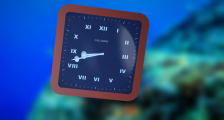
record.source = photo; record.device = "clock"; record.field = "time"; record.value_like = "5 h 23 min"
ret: 8 h 42 min
